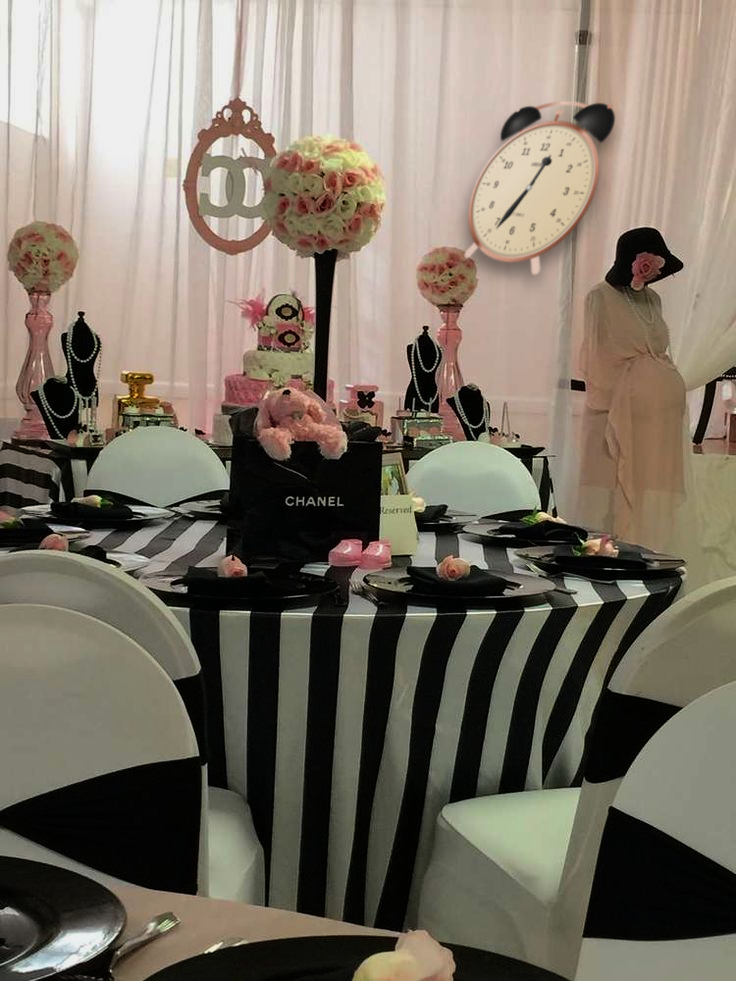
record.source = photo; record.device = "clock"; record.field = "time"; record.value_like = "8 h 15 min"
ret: 12 h 34 min
